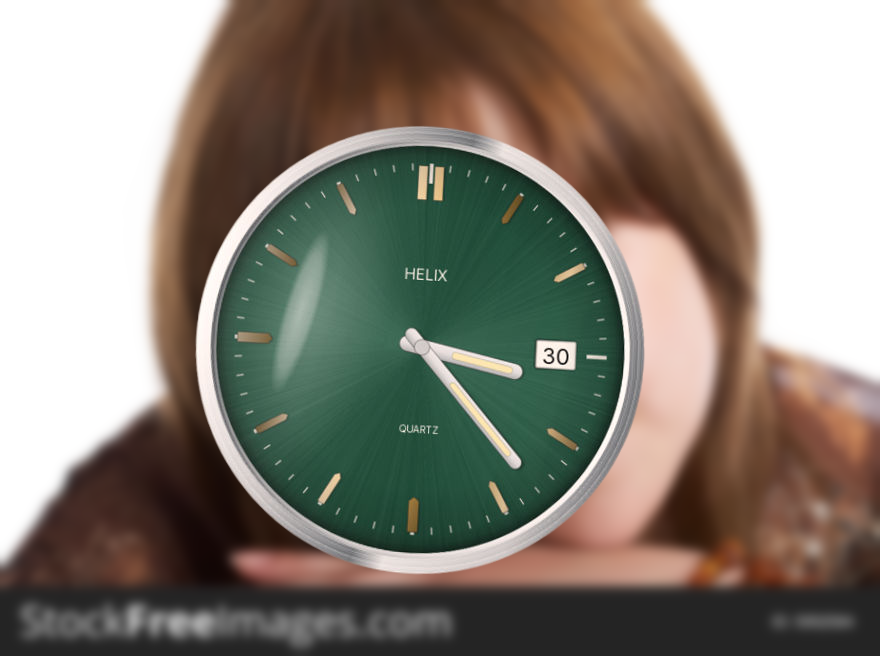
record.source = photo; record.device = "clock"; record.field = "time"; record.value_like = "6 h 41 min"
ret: 3 h 23 min
